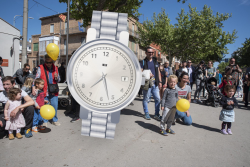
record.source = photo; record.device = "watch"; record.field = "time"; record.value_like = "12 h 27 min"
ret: 7 h 27 min
